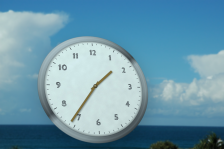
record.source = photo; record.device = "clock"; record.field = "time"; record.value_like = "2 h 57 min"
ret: 1 h 36 min
